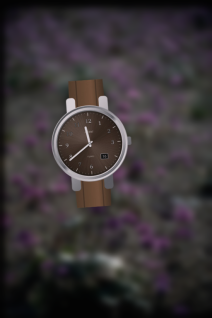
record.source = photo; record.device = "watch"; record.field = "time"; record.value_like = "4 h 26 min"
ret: 11 h 39 min
